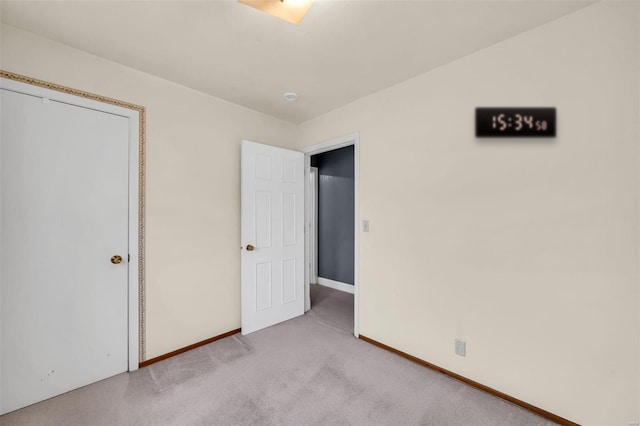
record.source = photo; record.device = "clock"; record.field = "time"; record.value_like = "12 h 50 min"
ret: 15 h 34 min
